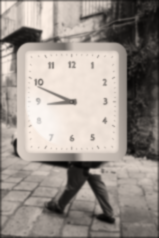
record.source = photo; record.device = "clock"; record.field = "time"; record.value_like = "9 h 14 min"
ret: 8 h 49 min
